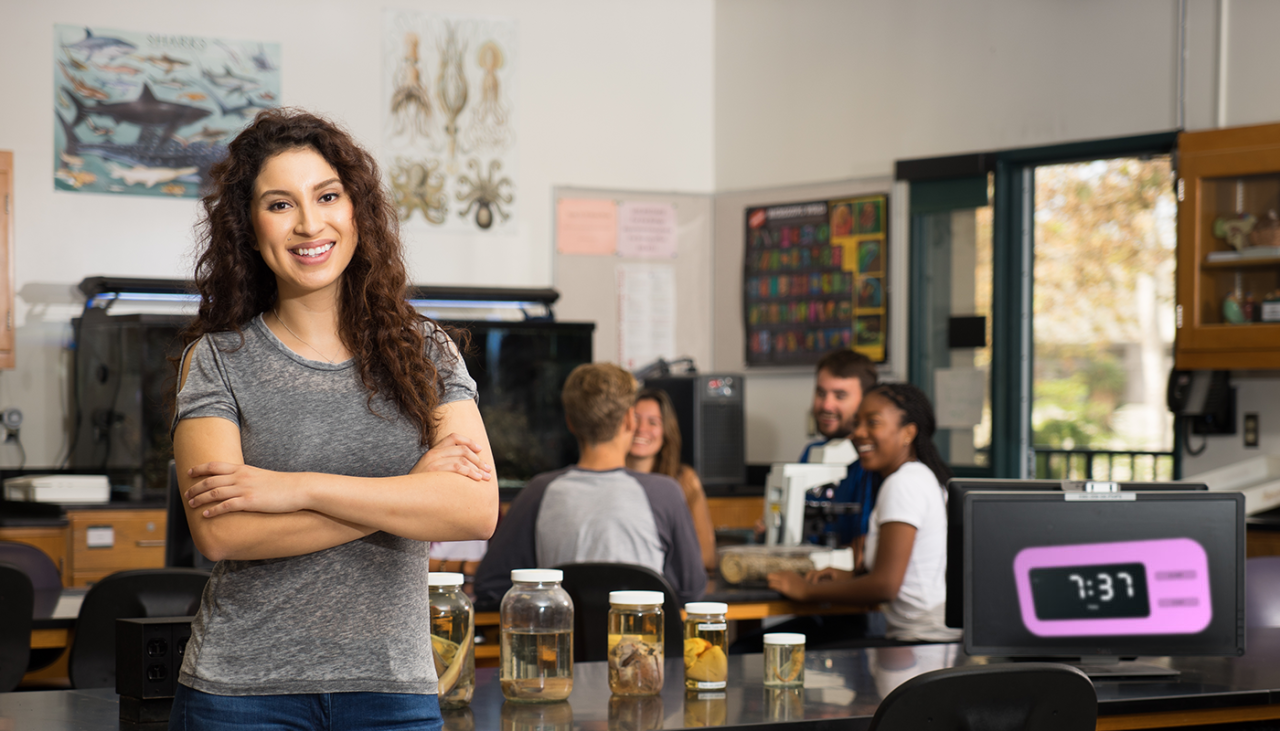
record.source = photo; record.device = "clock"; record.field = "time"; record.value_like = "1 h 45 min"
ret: 7 h 37 min
